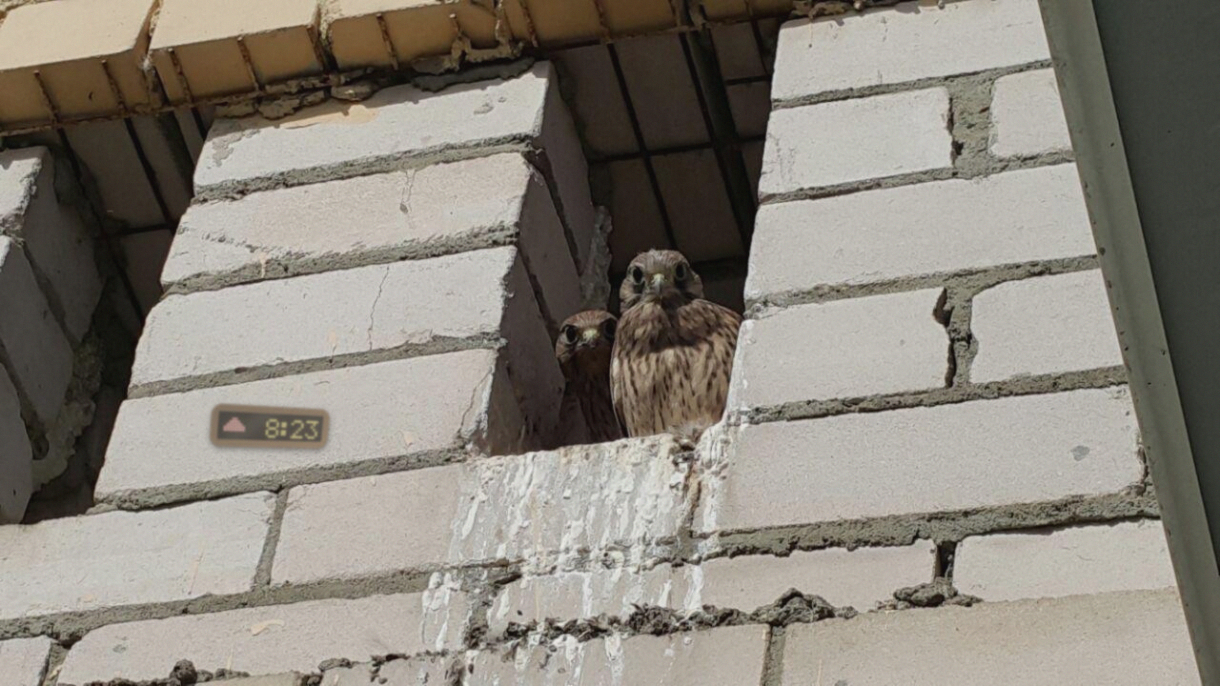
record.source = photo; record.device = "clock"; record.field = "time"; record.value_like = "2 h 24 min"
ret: 8 h 23 min
